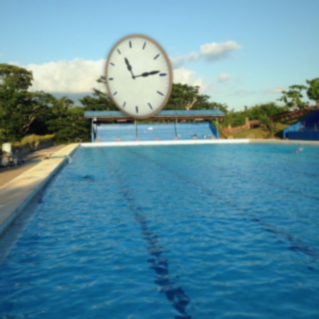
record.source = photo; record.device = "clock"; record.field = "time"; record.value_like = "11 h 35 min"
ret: 11 h 14 min
